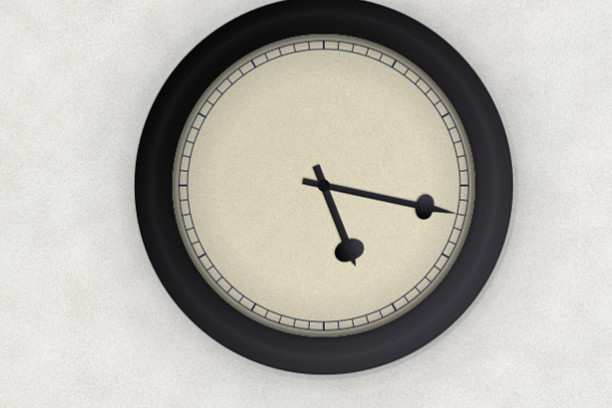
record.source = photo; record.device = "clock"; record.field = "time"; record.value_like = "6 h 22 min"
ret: 5 h 17 min
